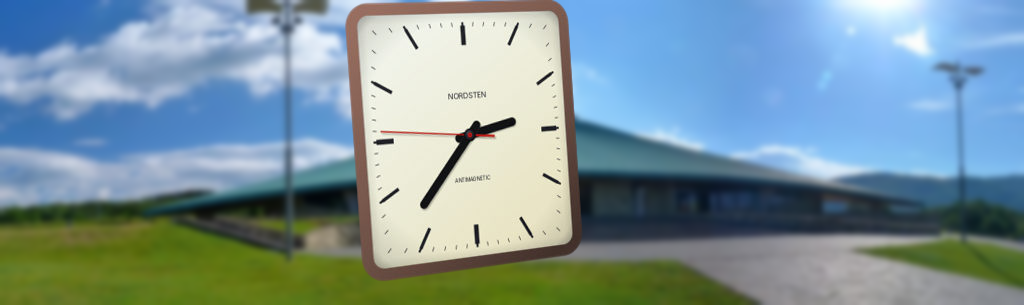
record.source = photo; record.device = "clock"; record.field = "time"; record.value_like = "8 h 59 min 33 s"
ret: 2 h 36 min 46 s
